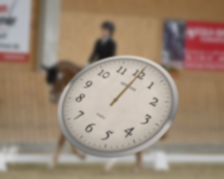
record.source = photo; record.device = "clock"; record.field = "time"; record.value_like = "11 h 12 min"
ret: 12 h 00 min
